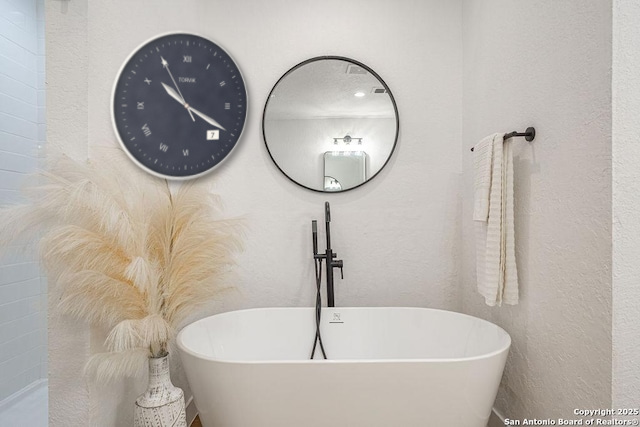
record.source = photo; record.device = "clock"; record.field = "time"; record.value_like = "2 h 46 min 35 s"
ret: 10 h 19 min 55 s
